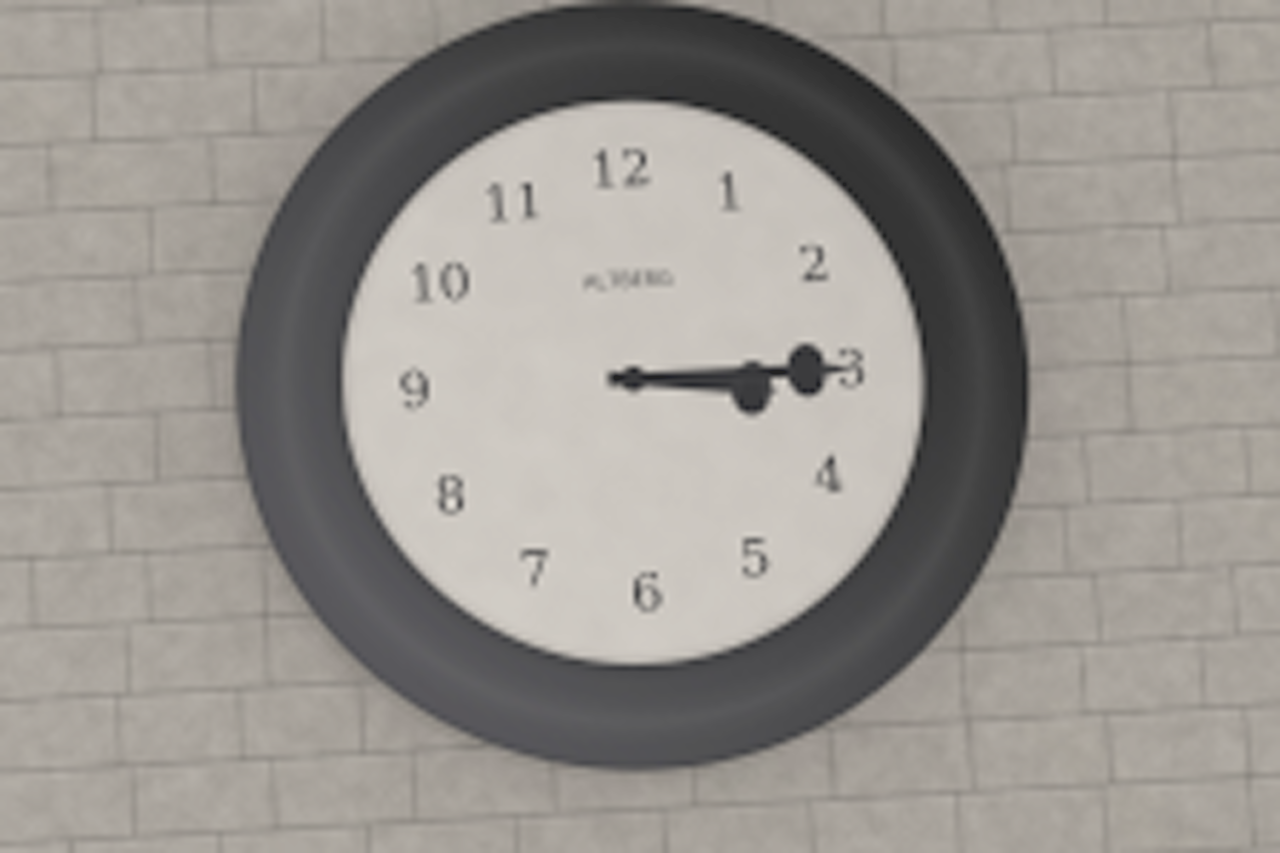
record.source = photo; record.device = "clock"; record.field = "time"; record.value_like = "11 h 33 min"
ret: 3 h 15 min
